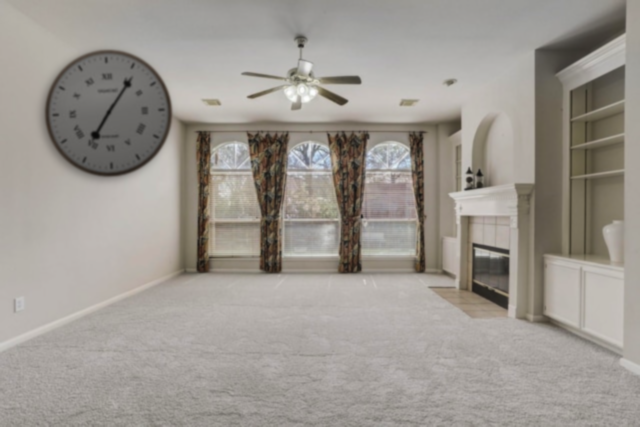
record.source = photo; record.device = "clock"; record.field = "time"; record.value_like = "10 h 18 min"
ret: 7 h 06 min
